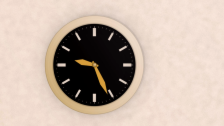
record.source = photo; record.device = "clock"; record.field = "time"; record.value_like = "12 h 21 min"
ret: 9 h 26 min
